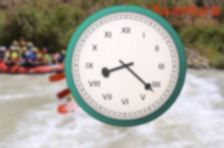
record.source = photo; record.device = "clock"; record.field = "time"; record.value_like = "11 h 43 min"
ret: 8 h 22 min
